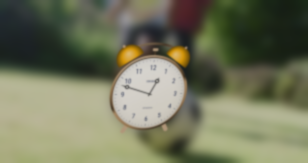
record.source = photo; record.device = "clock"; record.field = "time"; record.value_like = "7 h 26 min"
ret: 12 h 48 min
